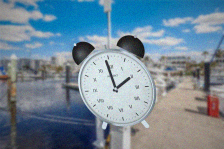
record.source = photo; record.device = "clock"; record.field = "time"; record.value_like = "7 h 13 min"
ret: 1 h 59 min
